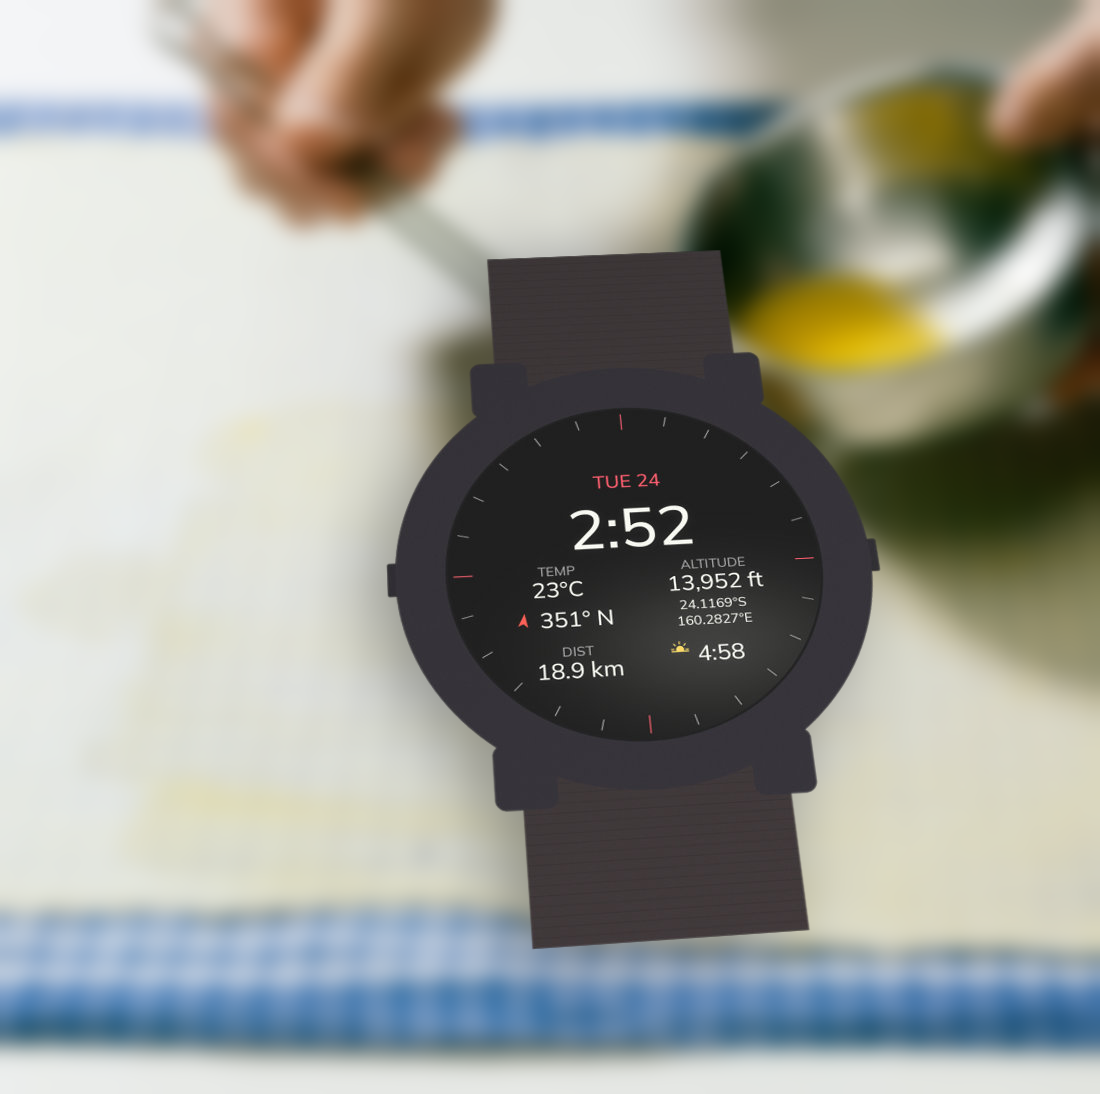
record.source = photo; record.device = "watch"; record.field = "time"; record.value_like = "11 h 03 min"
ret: 2 h 52 min
